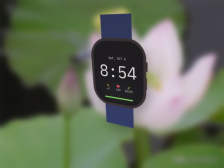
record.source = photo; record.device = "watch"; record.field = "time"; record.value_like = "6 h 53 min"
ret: 8 h 54 min
